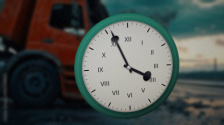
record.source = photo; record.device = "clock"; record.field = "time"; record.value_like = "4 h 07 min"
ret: 3 h 56 min
